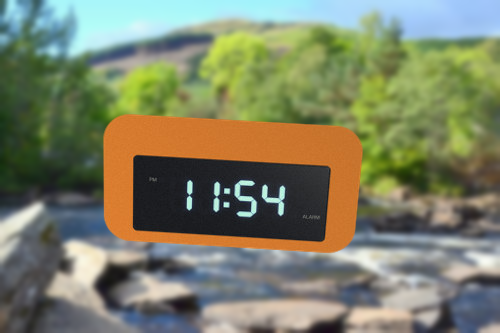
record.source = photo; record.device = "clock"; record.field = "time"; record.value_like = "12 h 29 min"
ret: 11 h 54 min
